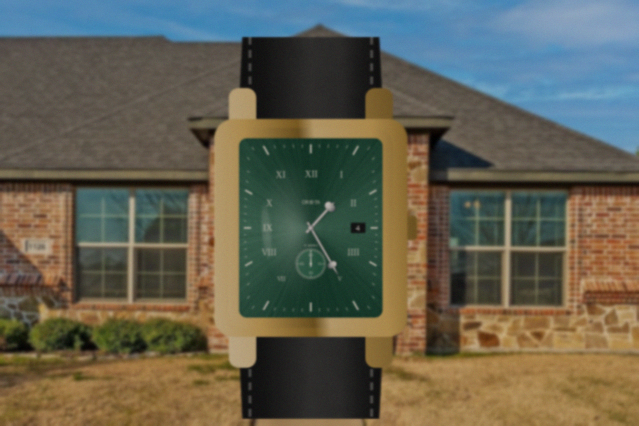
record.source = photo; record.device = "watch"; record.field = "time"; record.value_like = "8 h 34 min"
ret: 1 h 25 min
